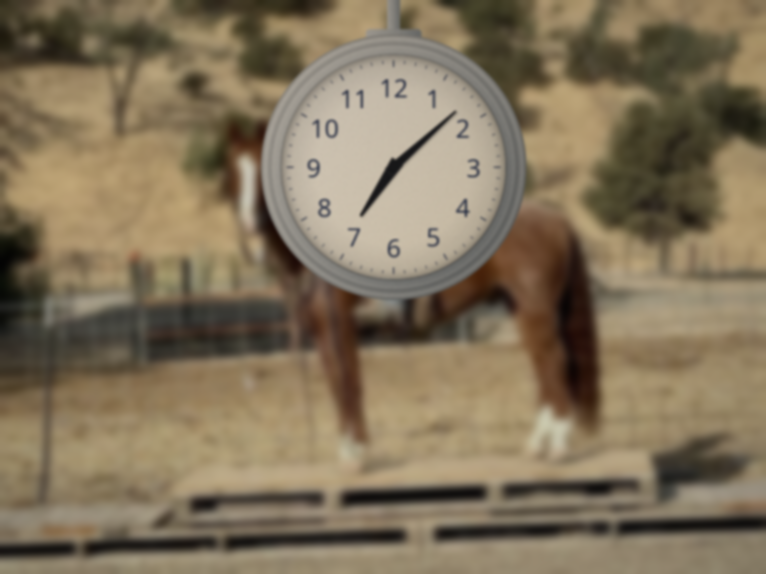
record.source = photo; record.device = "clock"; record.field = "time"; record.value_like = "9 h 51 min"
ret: 7 h 08 min
